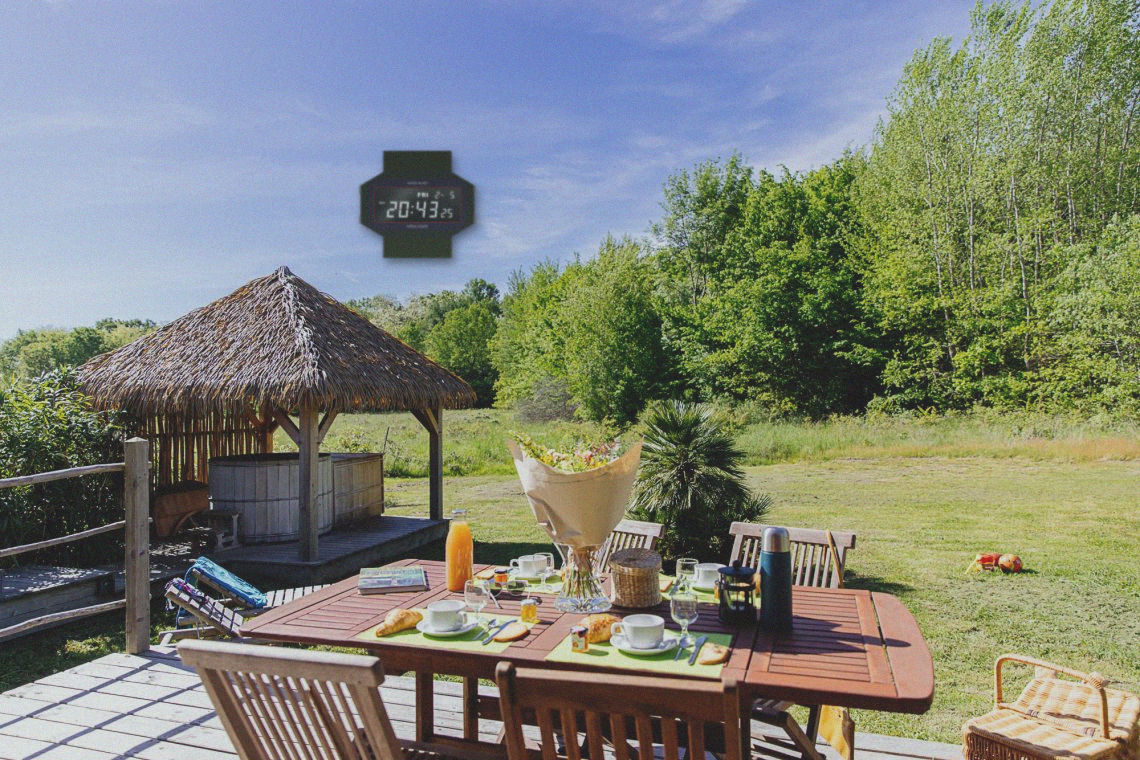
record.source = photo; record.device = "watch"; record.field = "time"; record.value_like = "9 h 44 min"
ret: 20 h 43 min
